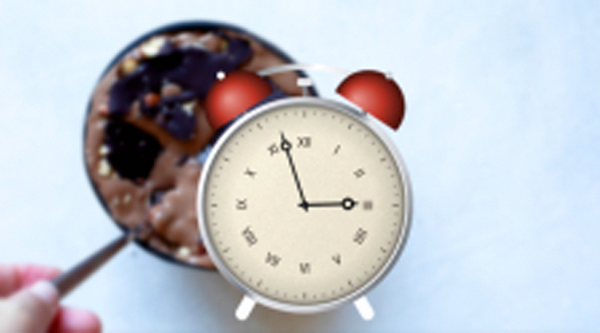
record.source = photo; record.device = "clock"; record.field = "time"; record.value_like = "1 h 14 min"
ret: 2 h 57 min
